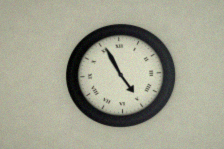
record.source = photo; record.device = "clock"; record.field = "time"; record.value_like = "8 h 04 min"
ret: 4 h 56 min
